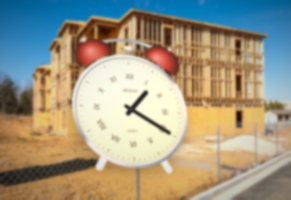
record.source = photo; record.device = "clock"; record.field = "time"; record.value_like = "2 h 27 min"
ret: 1 h 20 min
